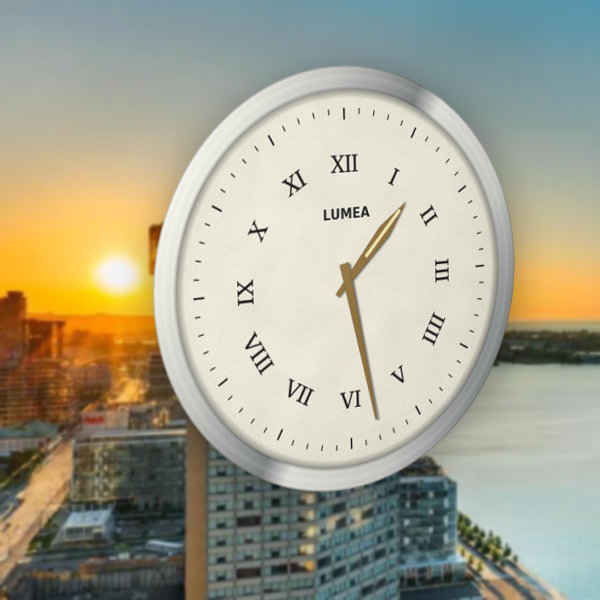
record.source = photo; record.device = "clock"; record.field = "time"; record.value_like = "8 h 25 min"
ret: 1 h 28 min
